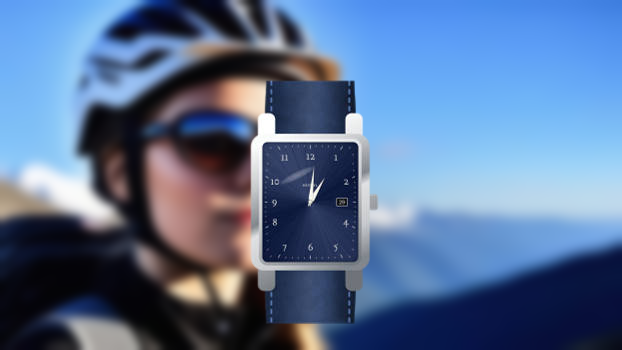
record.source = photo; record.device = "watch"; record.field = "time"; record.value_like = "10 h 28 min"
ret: 1 h 01 min
